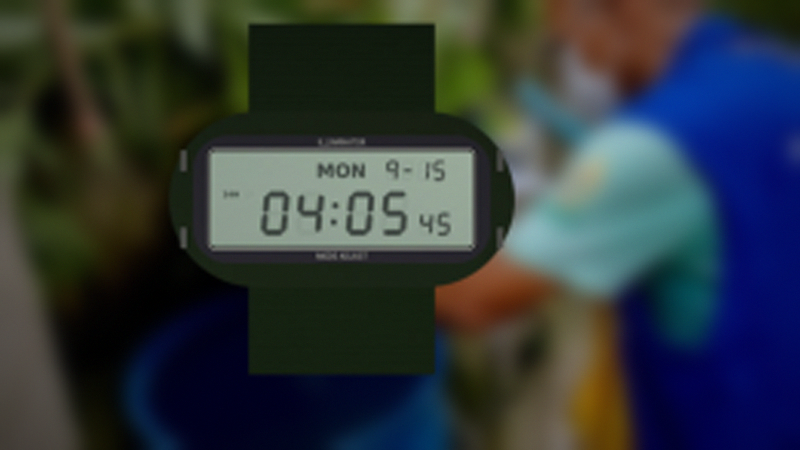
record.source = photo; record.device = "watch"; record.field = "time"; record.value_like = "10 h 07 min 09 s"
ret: 4 h 05 min 45 s
